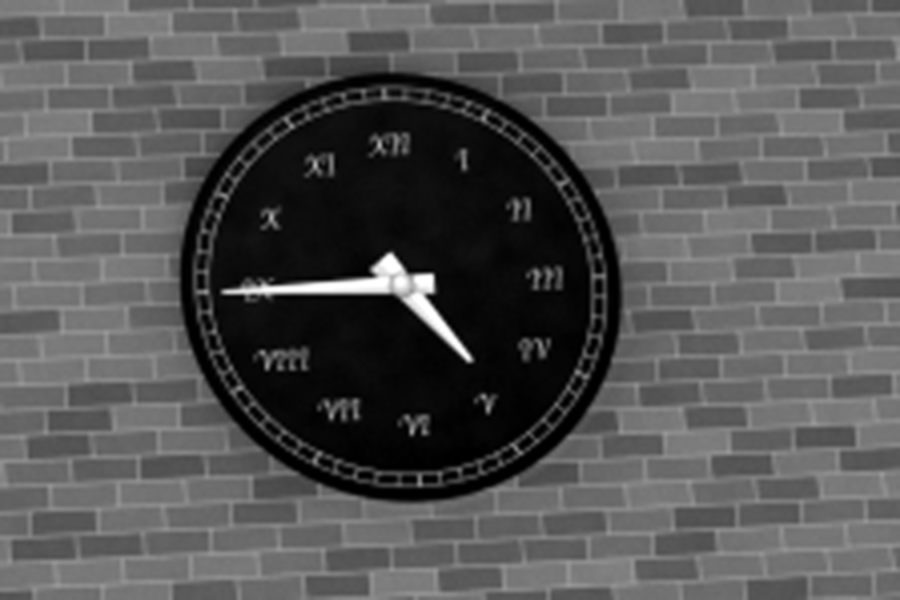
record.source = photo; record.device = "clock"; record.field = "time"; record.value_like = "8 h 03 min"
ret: 4 h 45 min
